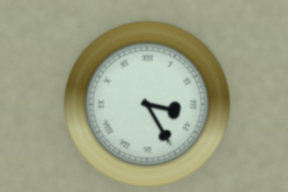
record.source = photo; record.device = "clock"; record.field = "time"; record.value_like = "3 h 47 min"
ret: 3 h 25 min
